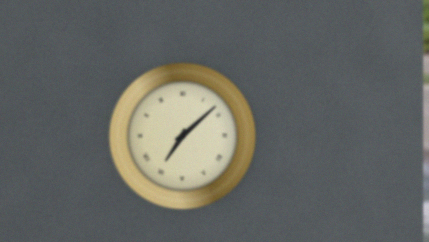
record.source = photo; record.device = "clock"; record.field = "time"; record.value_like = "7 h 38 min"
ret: 7 h 08 min
